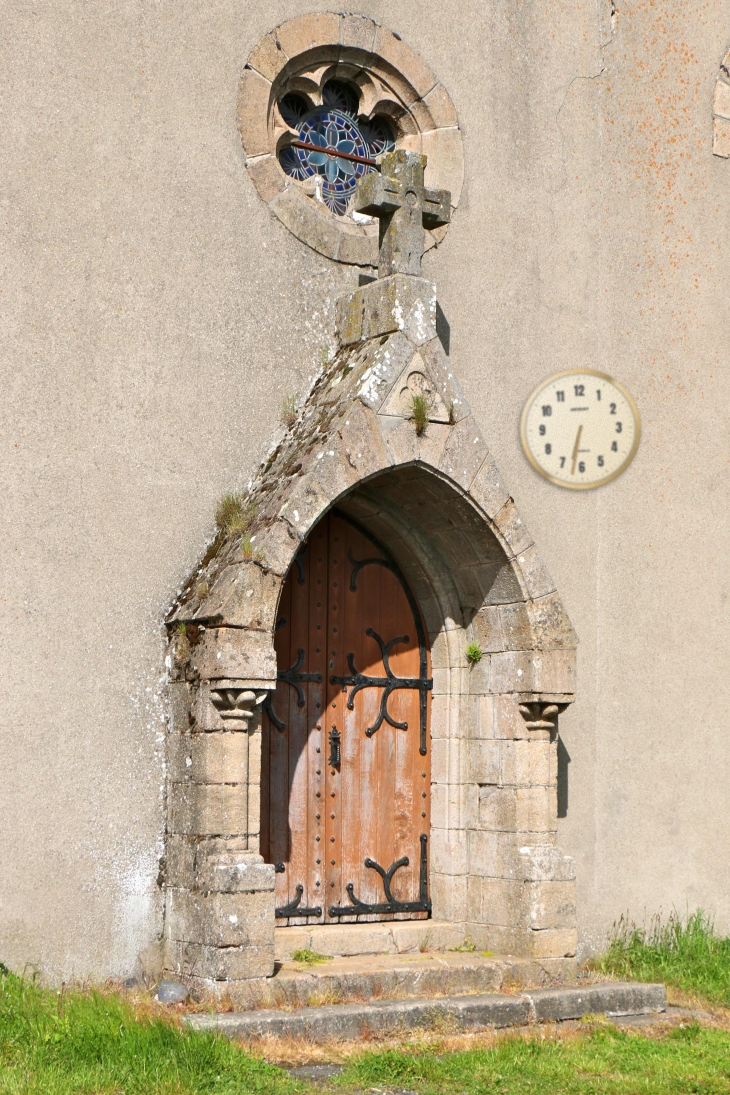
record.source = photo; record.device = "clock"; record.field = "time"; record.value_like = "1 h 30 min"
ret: 6 h 32 min
